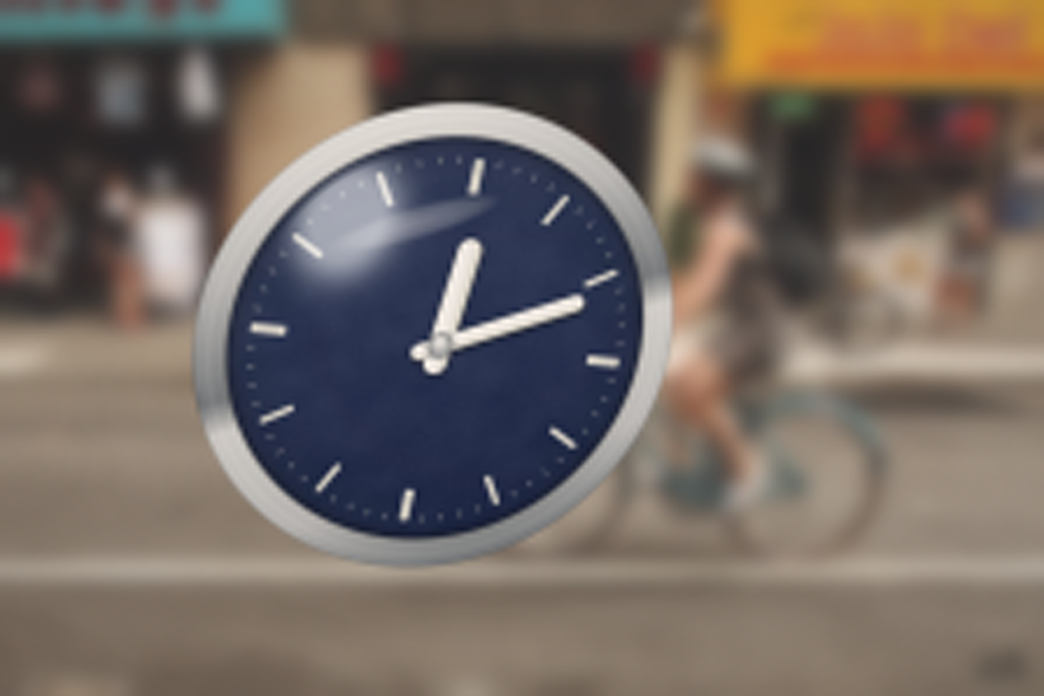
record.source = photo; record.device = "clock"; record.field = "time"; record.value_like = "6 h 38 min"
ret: 12 h 11 min
